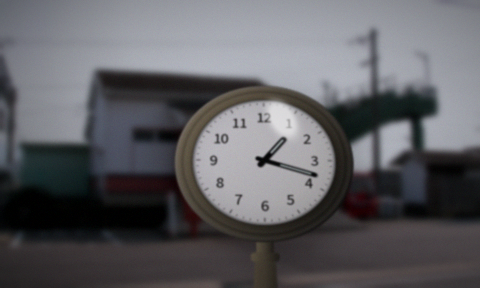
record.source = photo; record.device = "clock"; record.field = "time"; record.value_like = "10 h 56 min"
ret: 1 h 18 min
